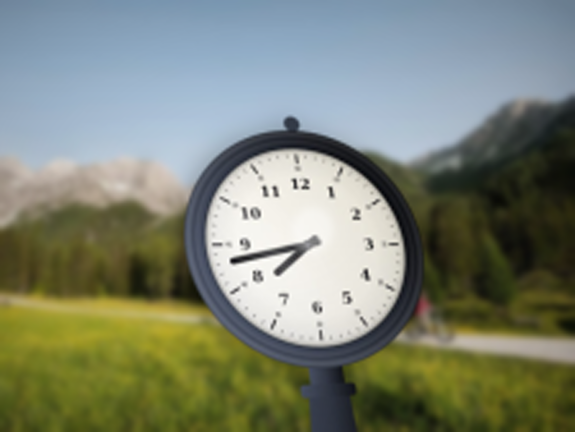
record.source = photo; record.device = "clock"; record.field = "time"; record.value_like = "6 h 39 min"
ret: 7 h 43 min
